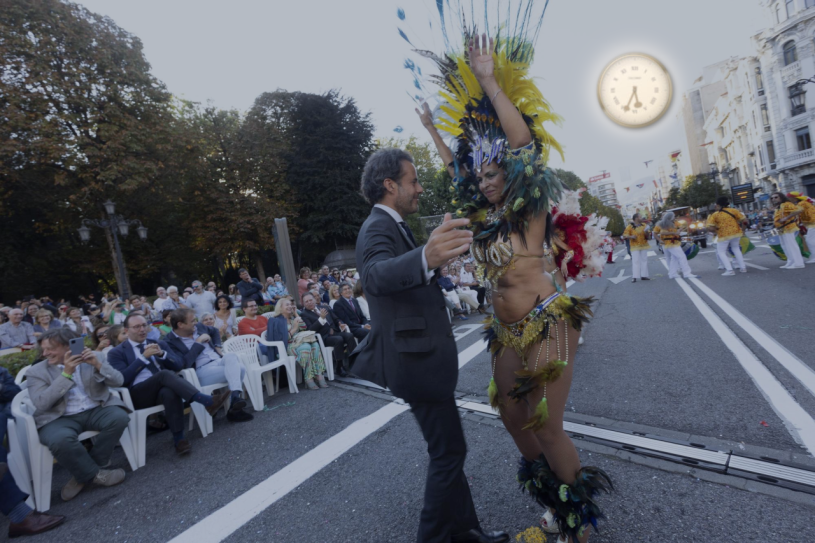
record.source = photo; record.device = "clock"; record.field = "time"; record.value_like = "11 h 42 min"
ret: 5 h 34 min
